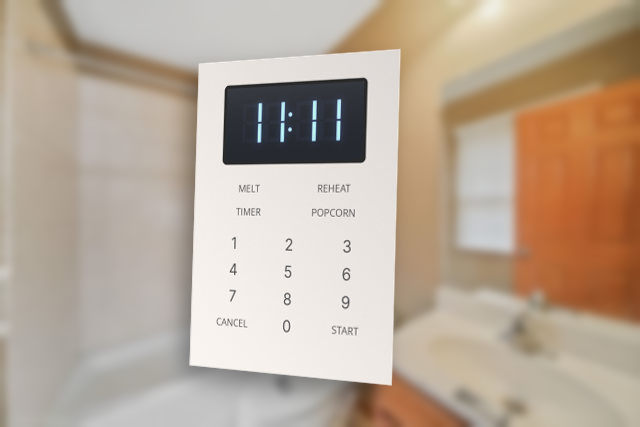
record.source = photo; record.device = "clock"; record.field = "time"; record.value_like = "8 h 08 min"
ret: 11 h 11 min
